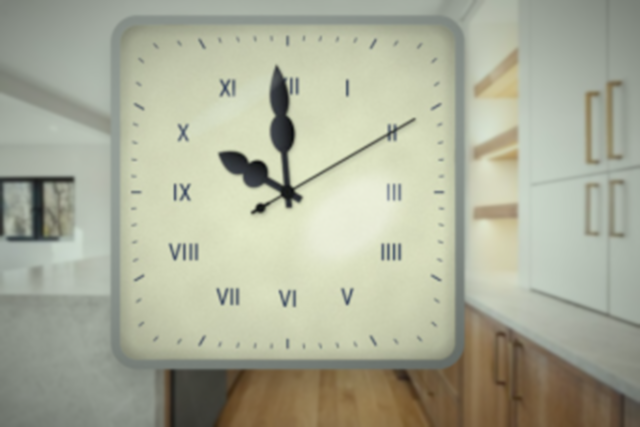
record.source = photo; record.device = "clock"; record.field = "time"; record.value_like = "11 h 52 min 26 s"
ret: 9 h 59 min 10 s
